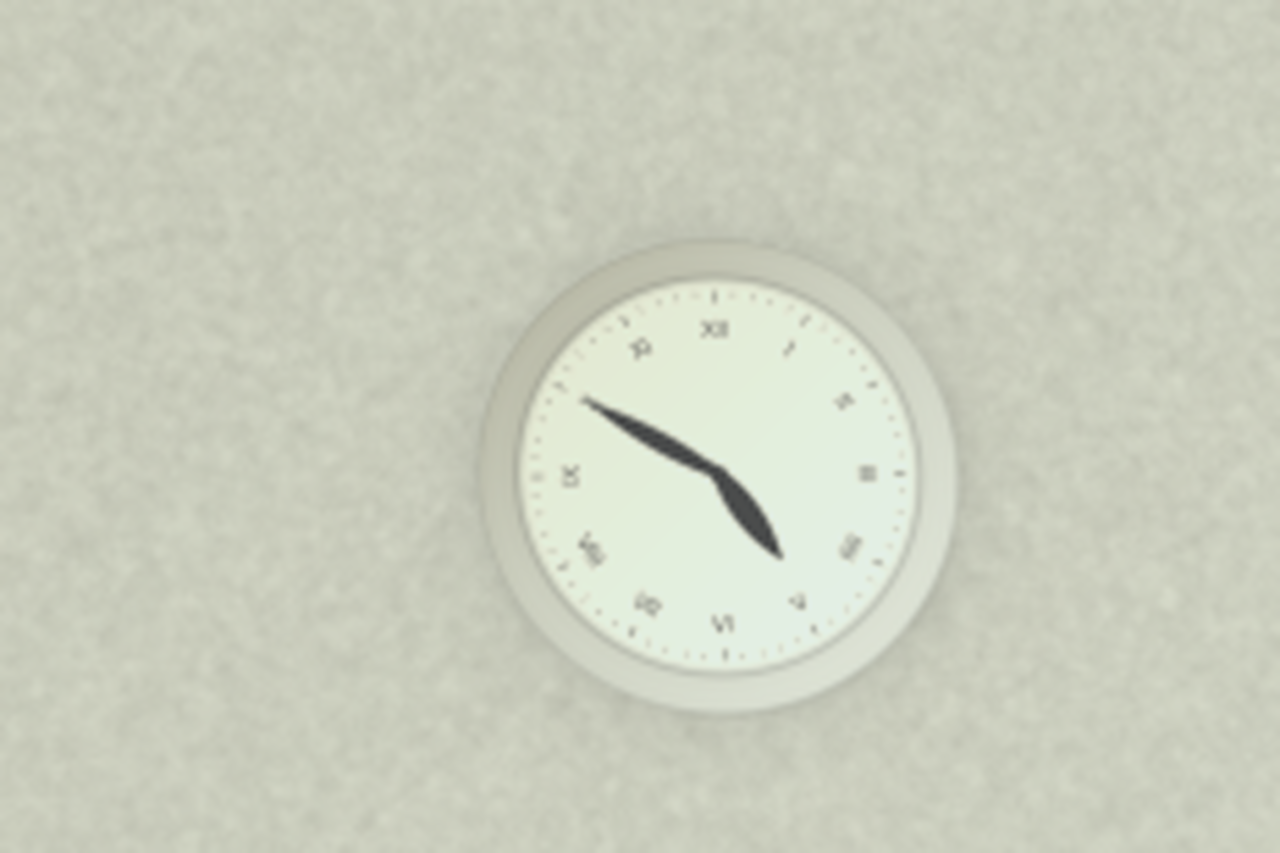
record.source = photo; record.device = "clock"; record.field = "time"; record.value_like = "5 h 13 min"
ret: 4 h 50 min
